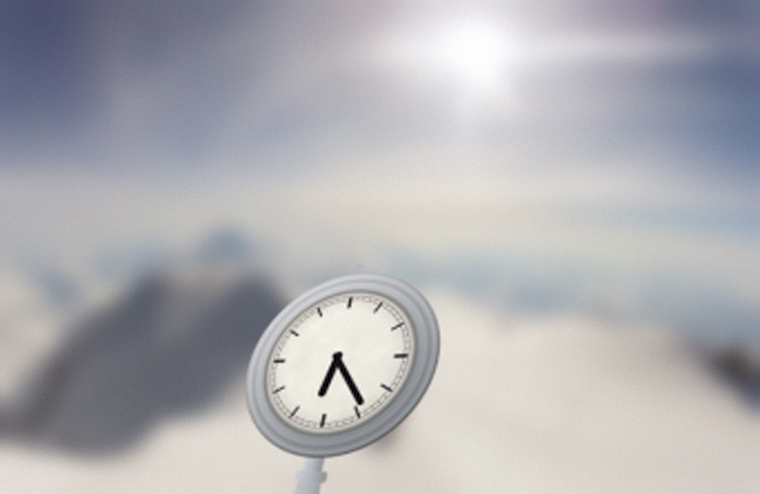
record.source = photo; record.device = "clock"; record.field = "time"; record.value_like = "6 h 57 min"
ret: 6 h 24 min
